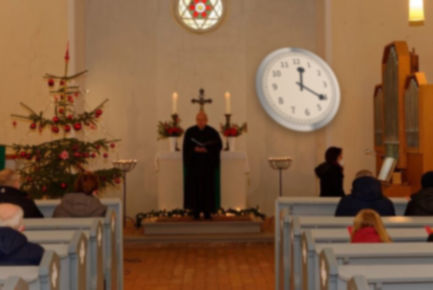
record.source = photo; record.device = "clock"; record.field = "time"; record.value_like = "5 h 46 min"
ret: 12 h 21 min
